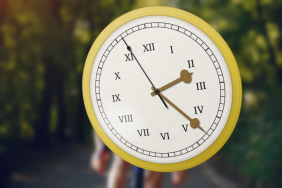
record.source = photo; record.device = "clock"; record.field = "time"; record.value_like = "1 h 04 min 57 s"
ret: 2 h 22 min 56 s
